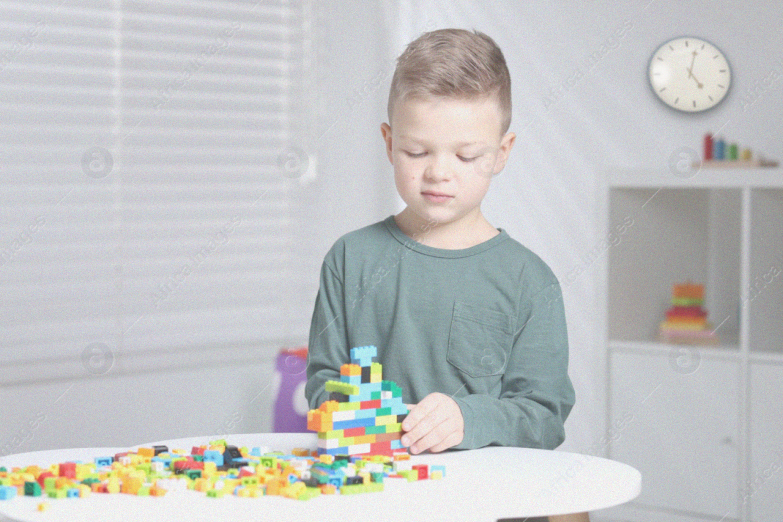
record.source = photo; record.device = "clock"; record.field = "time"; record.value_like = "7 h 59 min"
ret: 5 h 03 min
